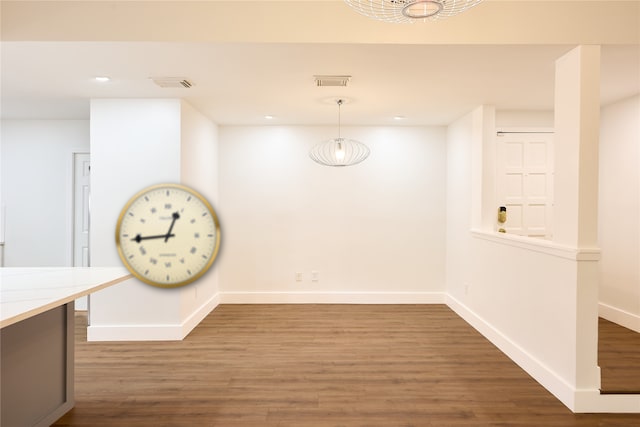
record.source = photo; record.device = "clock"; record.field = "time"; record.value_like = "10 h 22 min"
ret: 12 h 44 min
